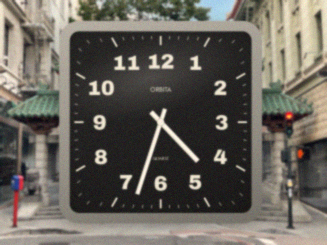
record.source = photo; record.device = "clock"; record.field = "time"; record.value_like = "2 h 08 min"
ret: 4 h 33 min
